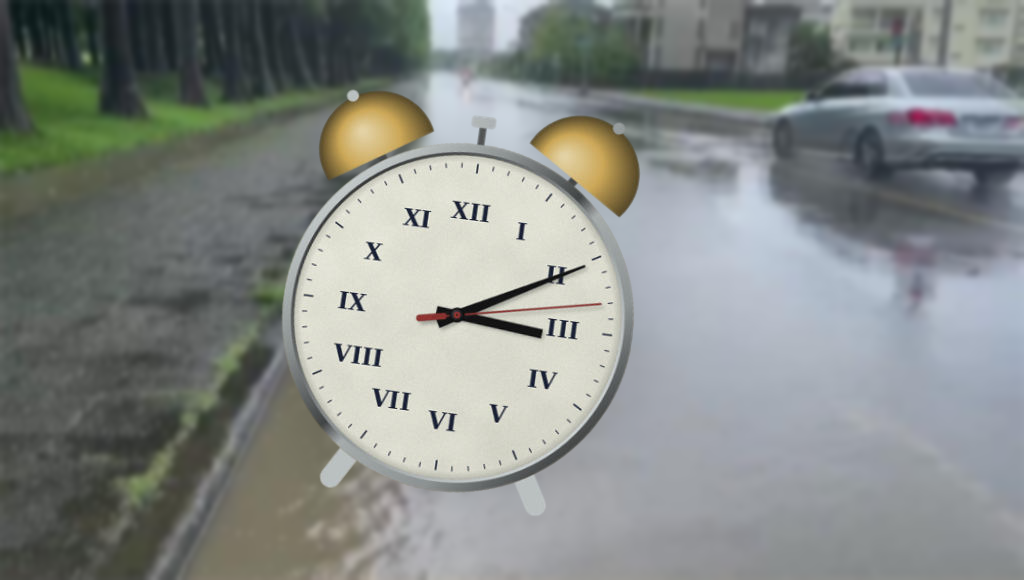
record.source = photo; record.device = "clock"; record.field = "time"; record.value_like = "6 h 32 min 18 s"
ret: 3 h 10 min 13 s
